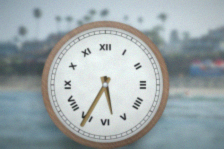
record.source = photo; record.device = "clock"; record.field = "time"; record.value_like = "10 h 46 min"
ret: 5 h 35 min
